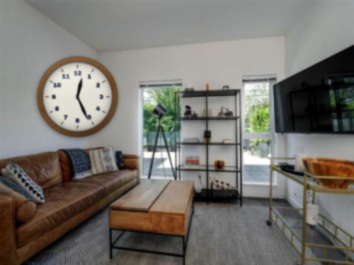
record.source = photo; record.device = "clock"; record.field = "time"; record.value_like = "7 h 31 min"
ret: 12 h 26 min
